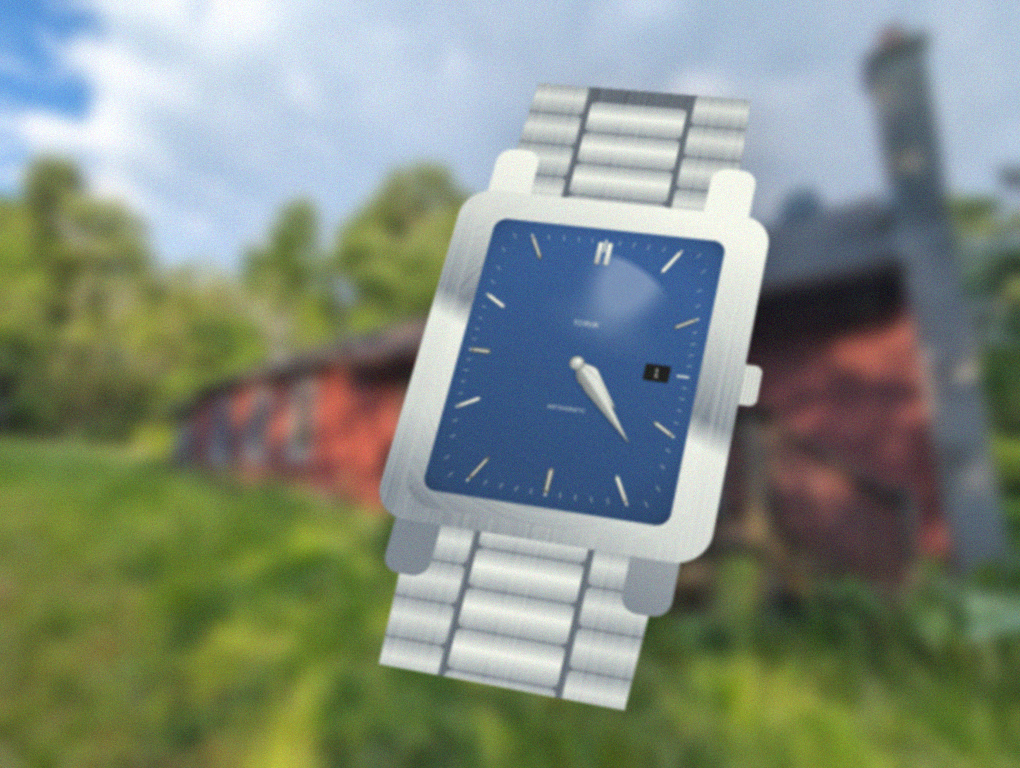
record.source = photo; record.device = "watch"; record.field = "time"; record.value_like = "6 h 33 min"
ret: 4 h 23 min
